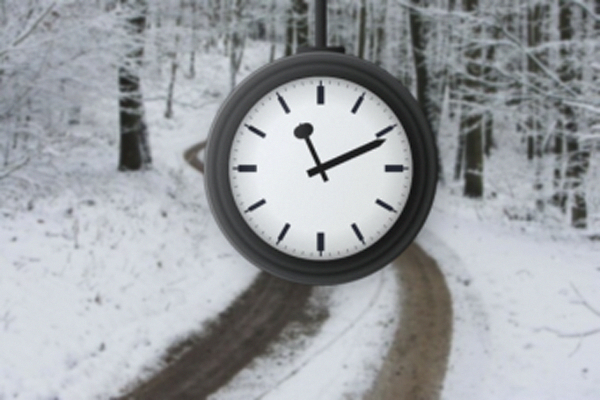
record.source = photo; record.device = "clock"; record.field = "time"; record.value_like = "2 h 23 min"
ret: 11 h 11 min
